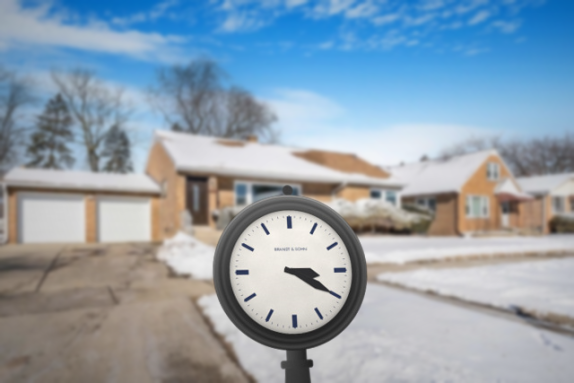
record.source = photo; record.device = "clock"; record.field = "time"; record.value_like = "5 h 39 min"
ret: 3 h 20 min
